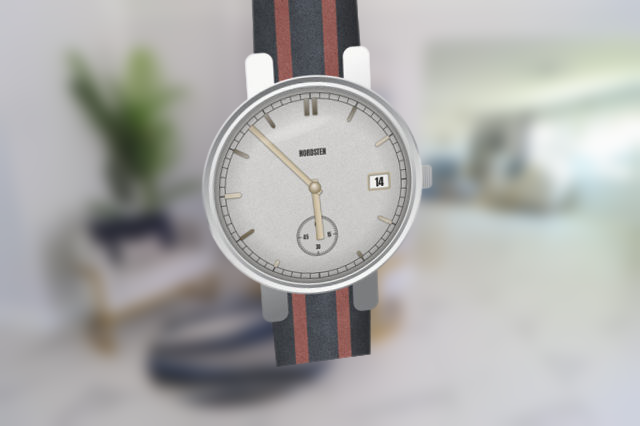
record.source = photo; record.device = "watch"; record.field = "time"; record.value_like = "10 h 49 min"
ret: 5 h 53 min
